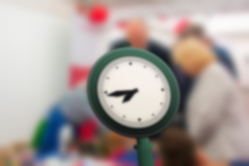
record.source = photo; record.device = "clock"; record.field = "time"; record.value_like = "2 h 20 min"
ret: 7 h 44 min
